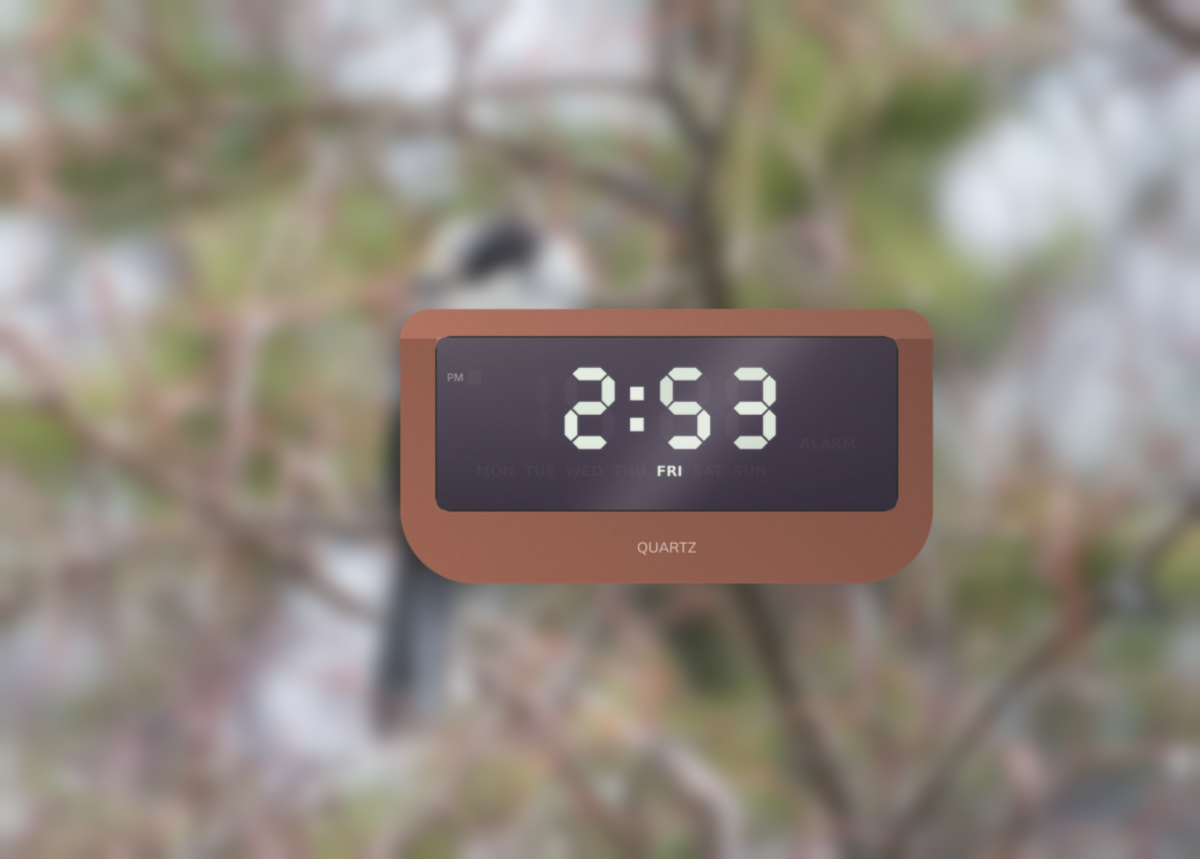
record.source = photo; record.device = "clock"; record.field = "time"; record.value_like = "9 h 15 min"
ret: 2 h 53 min
